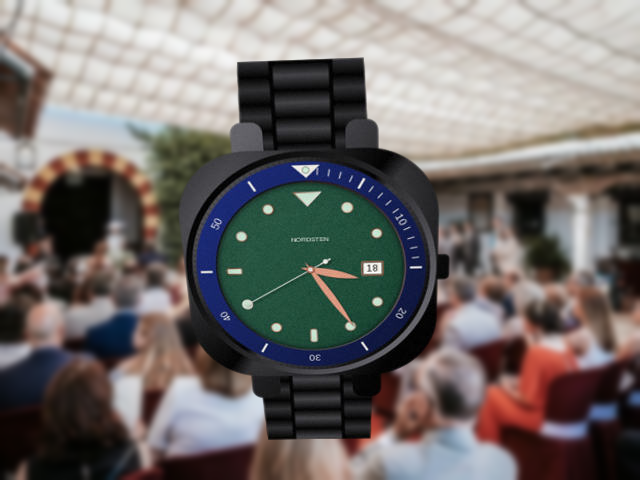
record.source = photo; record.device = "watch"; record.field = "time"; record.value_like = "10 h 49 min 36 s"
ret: 3 h 24 min 40 s
